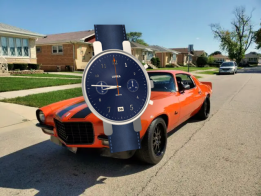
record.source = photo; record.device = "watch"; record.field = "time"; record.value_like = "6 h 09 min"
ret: 8 h 46 min
